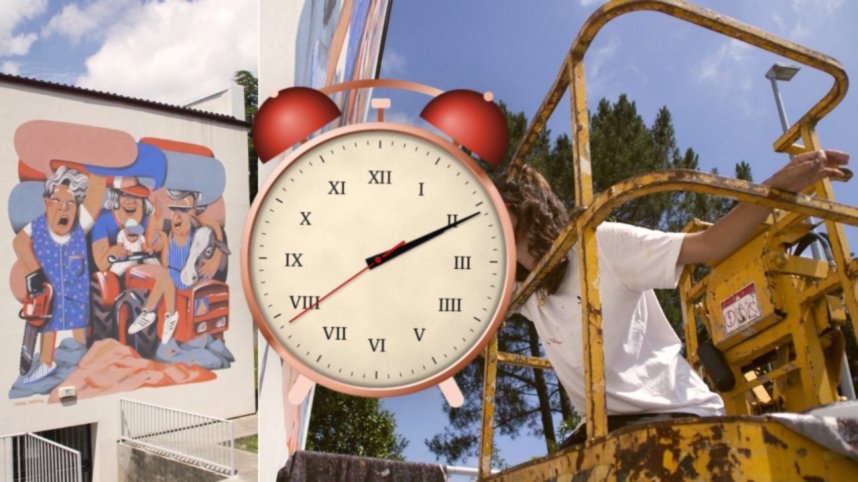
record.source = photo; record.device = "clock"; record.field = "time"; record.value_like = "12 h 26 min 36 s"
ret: 2 h 10 min 39 s
